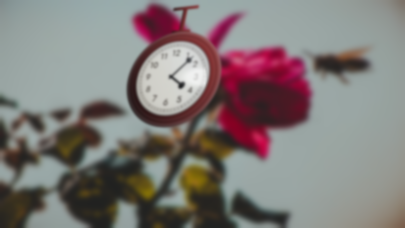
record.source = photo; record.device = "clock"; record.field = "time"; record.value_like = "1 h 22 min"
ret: 4 h 07 min
